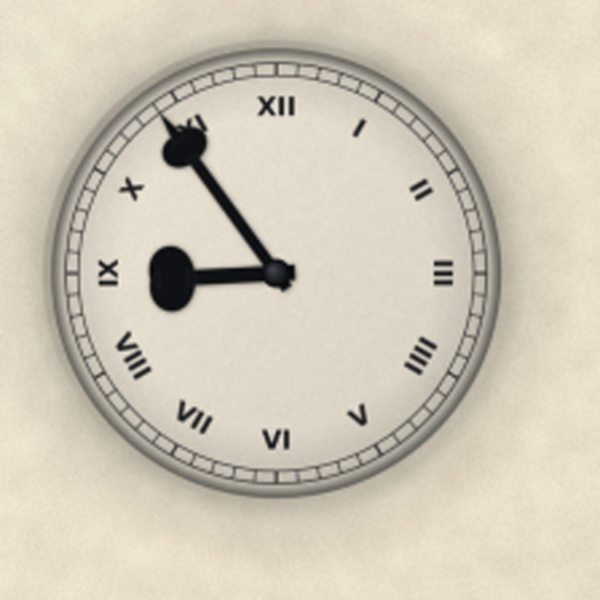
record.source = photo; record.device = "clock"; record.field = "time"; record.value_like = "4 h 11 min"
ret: 8 h 54 min
